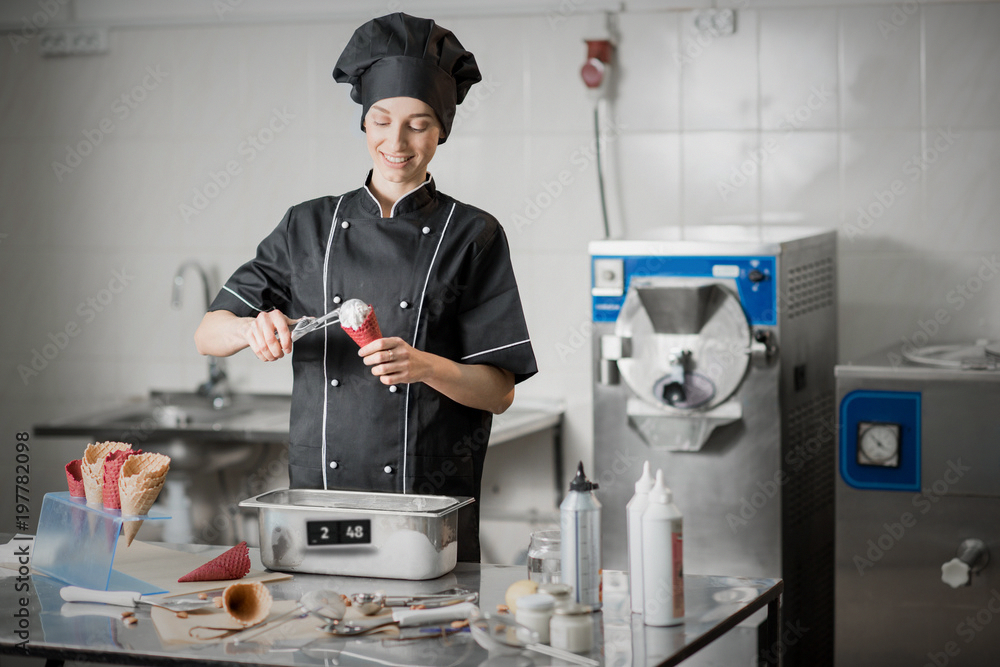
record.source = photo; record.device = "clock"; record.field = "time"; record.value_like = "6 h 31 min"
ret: 2 h 48 min
